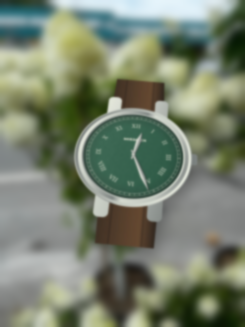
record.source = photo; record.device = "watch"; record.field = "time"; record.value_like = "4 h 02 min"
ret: 12 h 26 min
